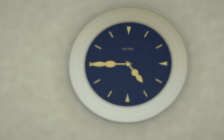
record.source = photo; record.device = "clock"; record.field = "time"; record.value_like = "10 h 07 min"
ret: 4 h 45 min
